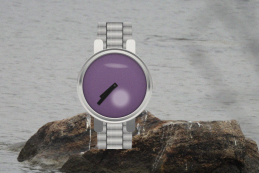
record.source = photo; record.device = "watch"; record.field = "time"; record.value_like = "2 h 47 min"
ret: 7 h 37 min
